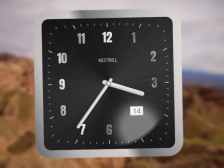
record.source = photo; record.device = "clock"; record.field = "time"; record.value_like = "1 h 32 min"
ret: 3 h 36 min
